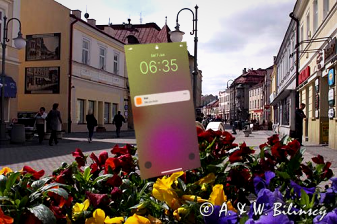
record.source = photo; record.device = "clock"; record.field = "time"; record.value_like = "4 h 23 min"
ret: 6 h 35 min
